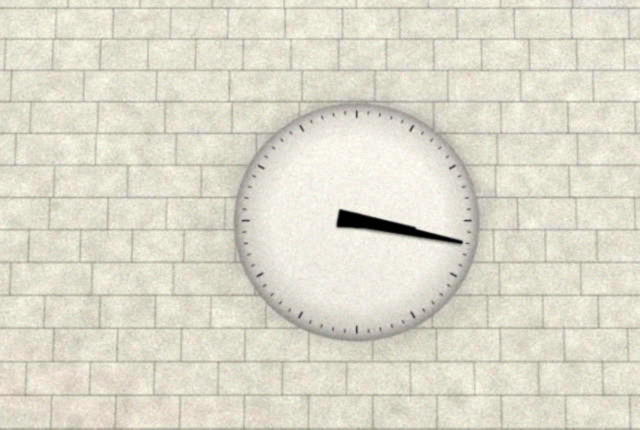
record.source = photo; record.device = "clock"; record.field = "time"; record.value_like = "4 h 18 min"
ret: 3 h 17 min
